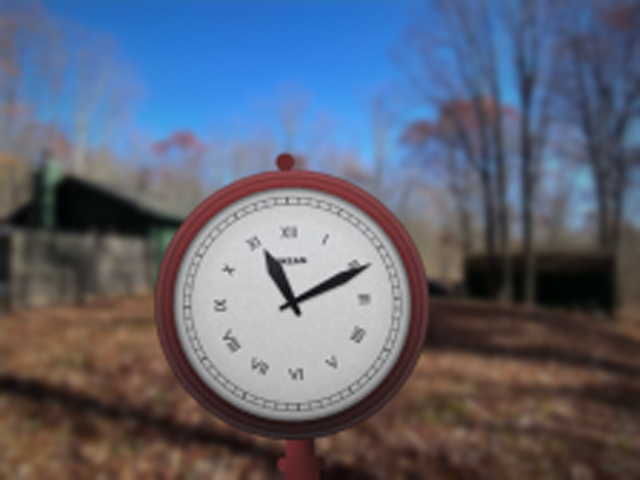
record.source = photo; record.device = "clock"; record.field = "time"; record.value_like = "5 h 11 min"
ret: 11 h 11 min
